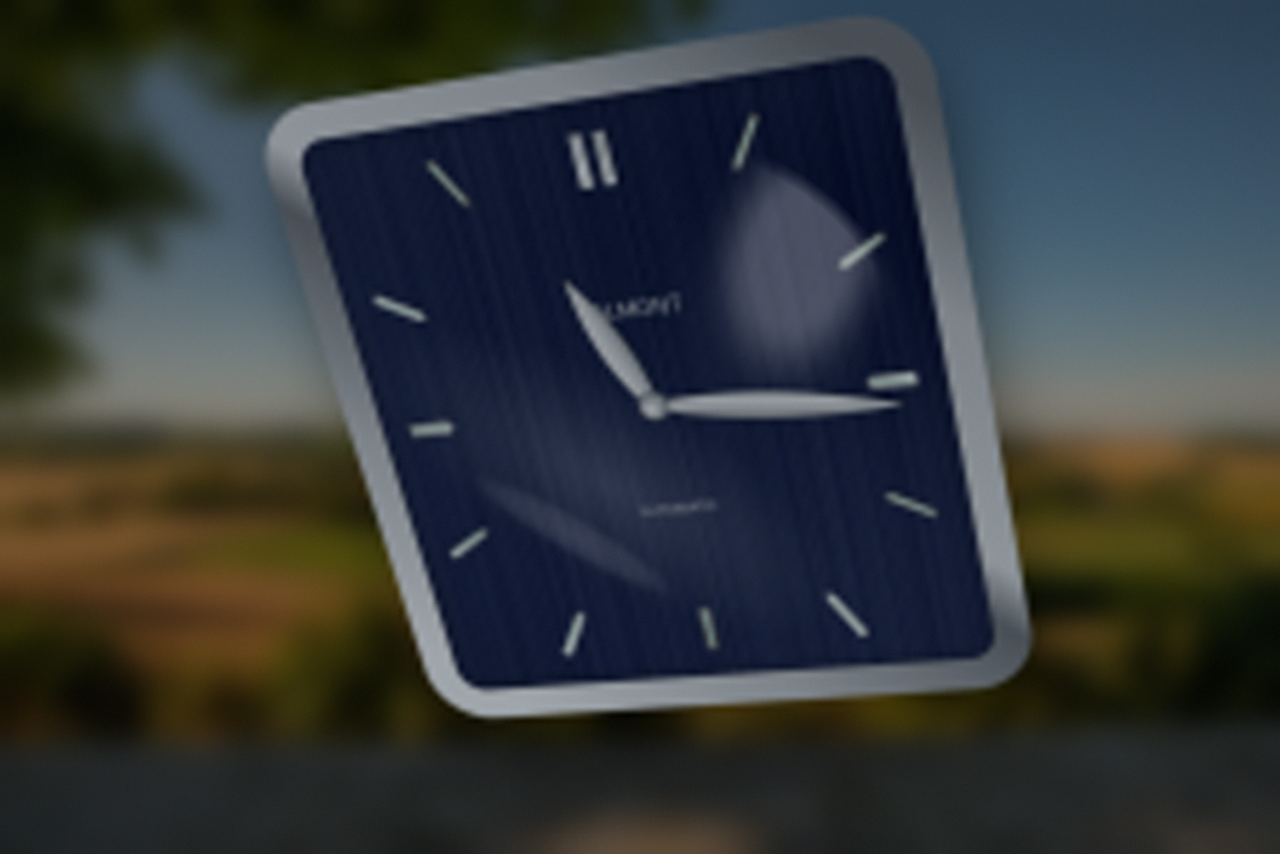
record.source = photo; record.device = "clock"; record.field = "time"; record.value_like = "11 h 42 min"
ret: 11 h 16 min
